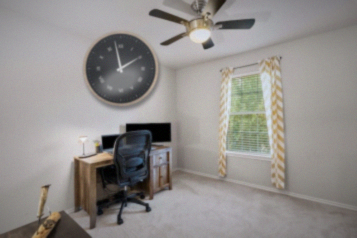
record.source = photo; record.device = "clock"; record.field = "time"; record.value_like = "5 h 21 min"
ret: 1 h 58 min
